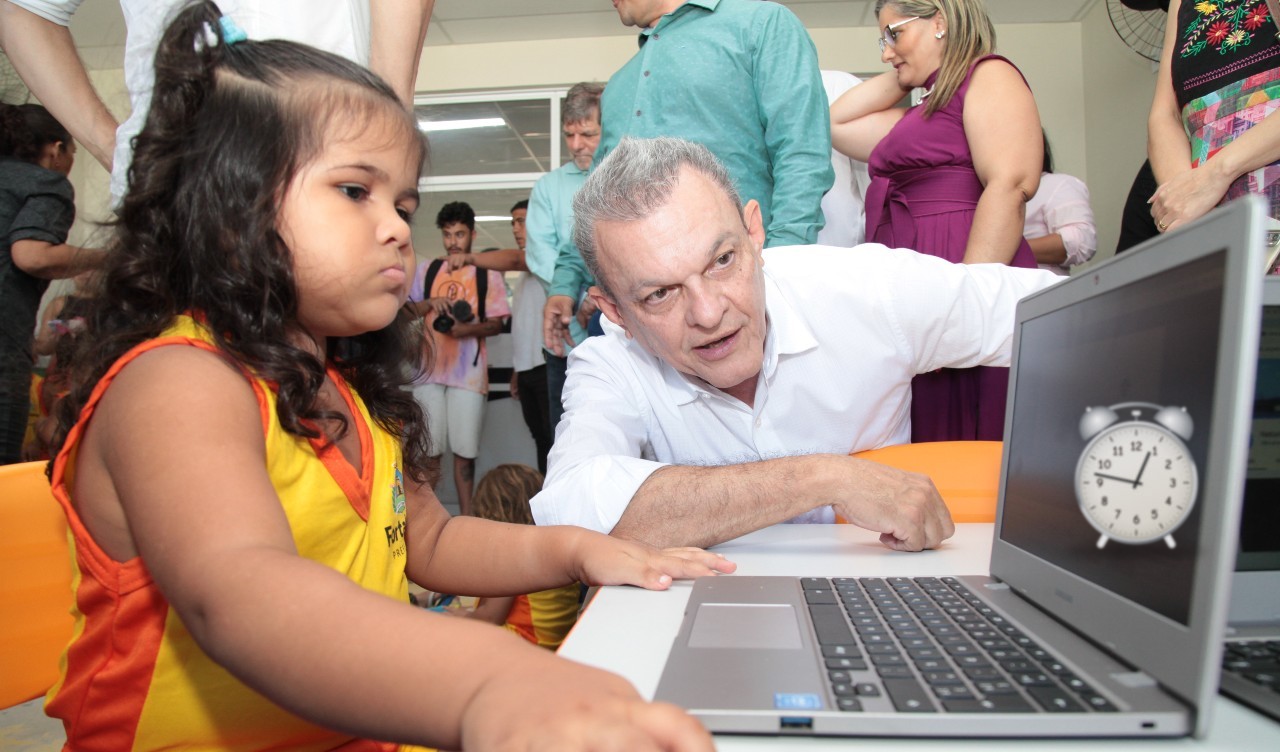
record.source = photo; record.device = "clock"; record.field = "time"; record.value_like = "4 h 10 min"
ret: 12 h 47 min
